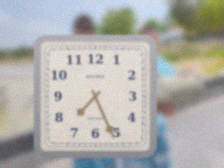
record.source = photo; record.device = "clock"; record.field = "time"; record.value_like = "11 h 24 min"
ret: 7 h 26 min
